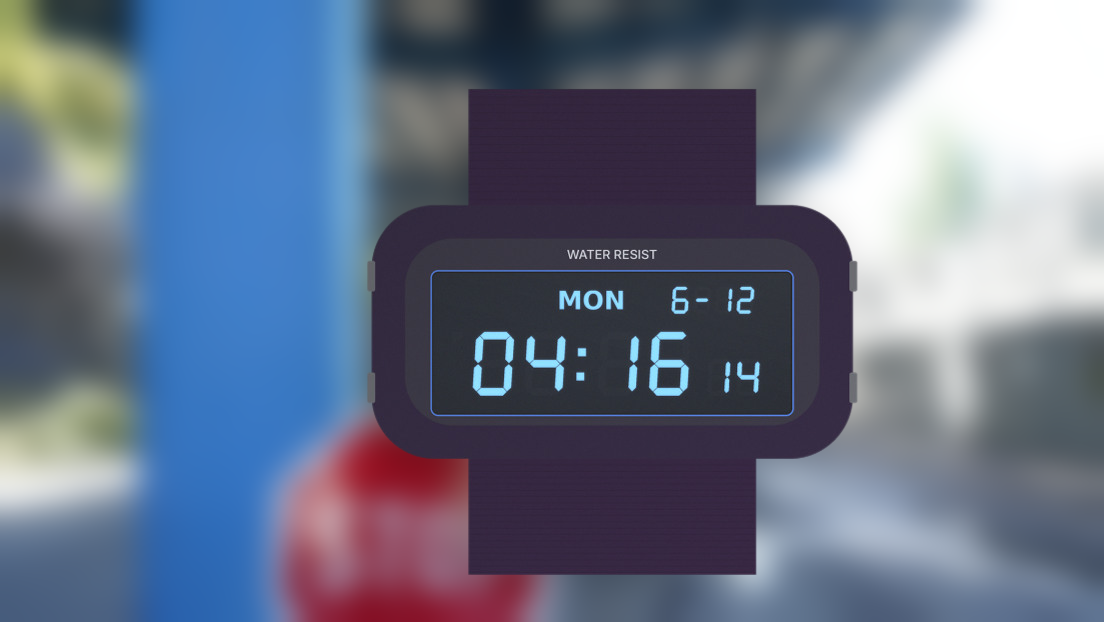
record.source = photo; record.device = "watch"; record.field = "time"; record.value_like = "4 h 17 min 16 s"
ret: 4 h 16 min 14 s
